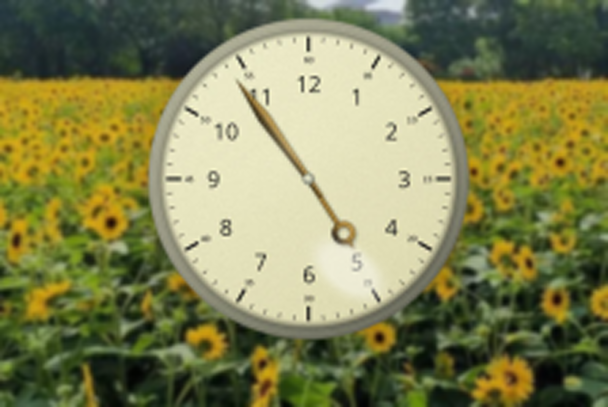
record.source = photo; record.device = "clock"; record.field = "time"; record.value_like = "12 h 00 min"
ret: 4 h 54 min
